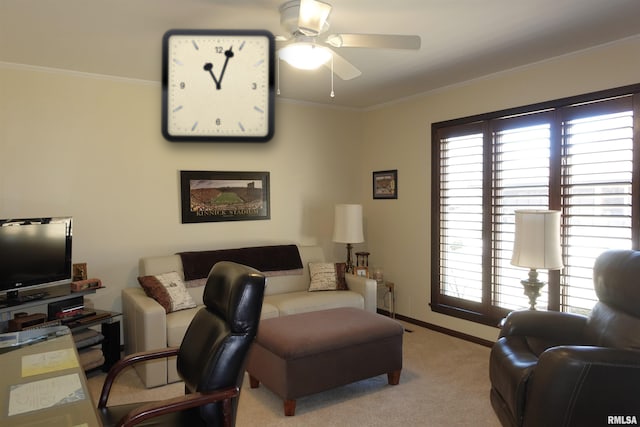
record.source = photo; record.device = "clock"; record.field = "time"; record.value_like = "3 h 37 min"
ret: 11 h 03 min
